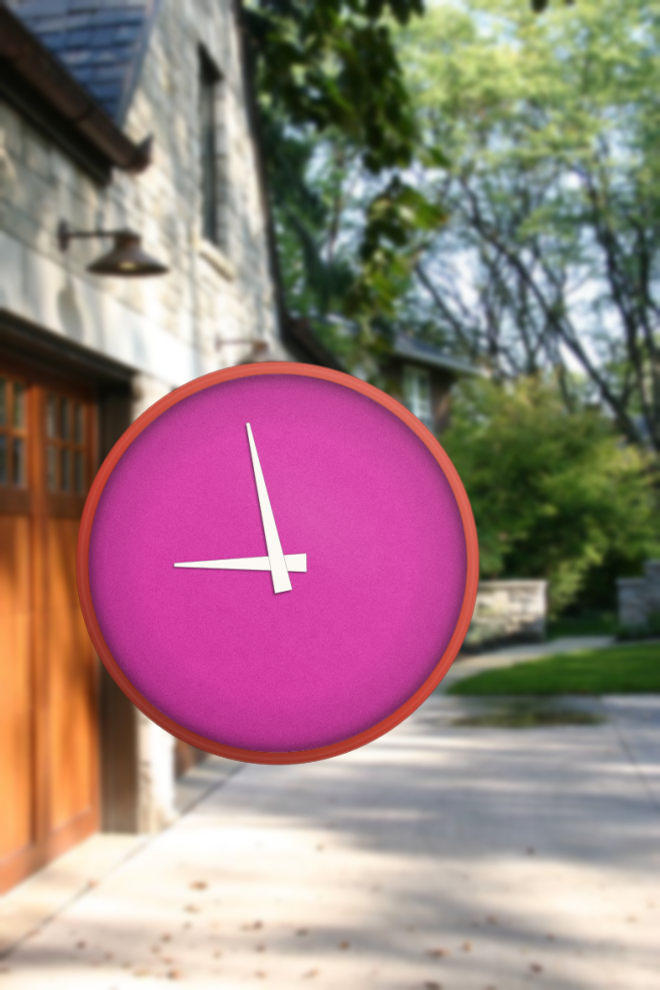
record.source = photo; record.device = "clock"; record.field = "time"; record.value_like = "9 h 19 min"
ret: 8 h 58 min
